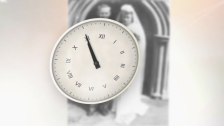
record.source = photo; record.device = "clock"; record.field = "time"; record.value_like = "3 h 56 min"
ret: 10 h 55 min
